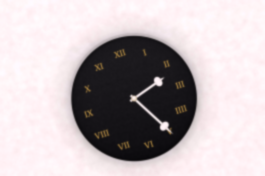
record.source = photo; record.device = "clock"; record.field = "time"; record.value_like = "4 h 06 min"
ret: 2 h 25 min
